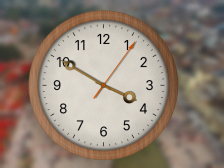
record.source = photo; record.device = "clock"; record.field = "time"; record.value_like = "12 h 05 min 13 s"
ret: 3 h 50 min 06 s
